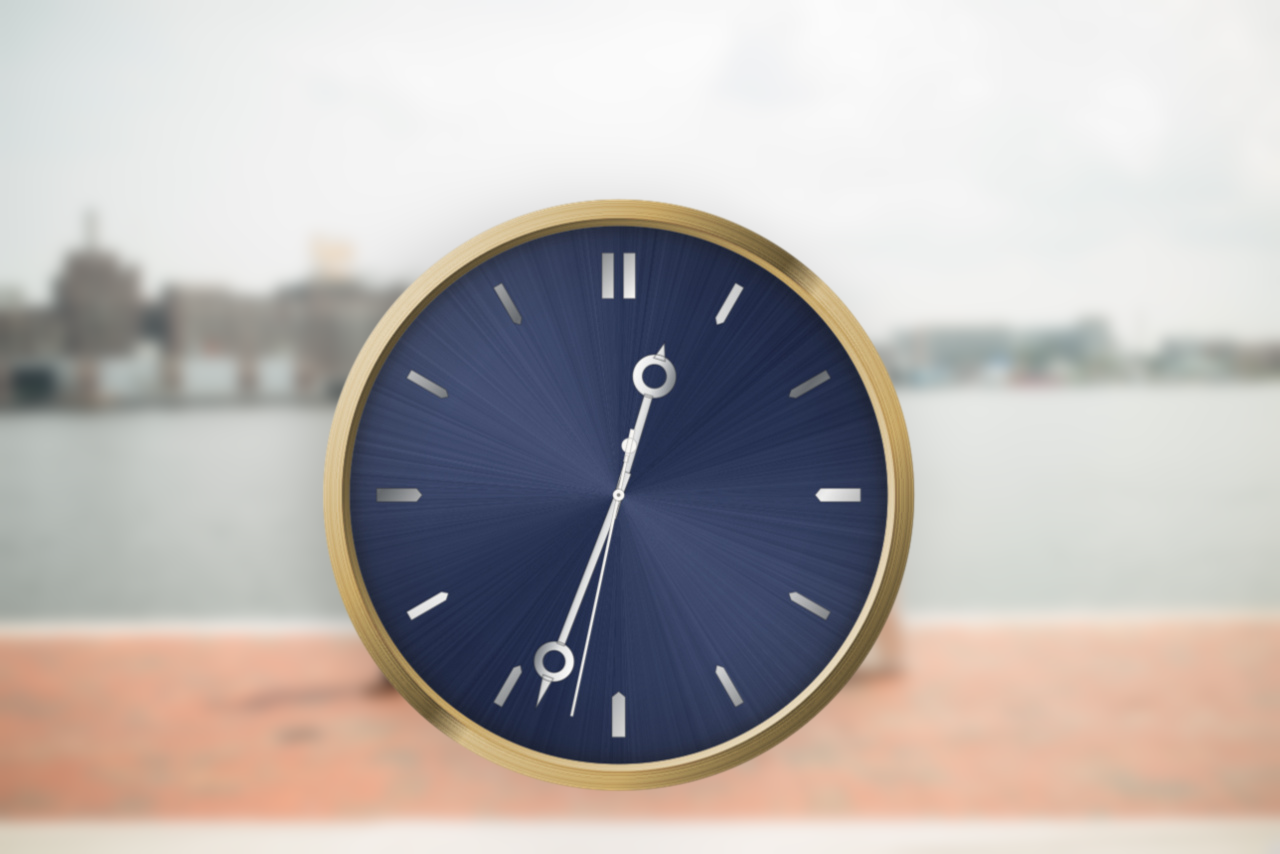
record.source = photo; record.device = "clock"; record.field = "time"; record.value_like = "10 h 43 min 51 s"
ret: 12 h 33 min 32 s
